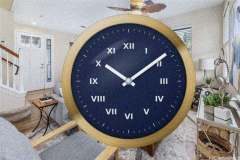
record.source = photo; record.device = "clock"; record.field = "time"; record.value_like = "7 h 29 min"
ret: 10 h 09 min
